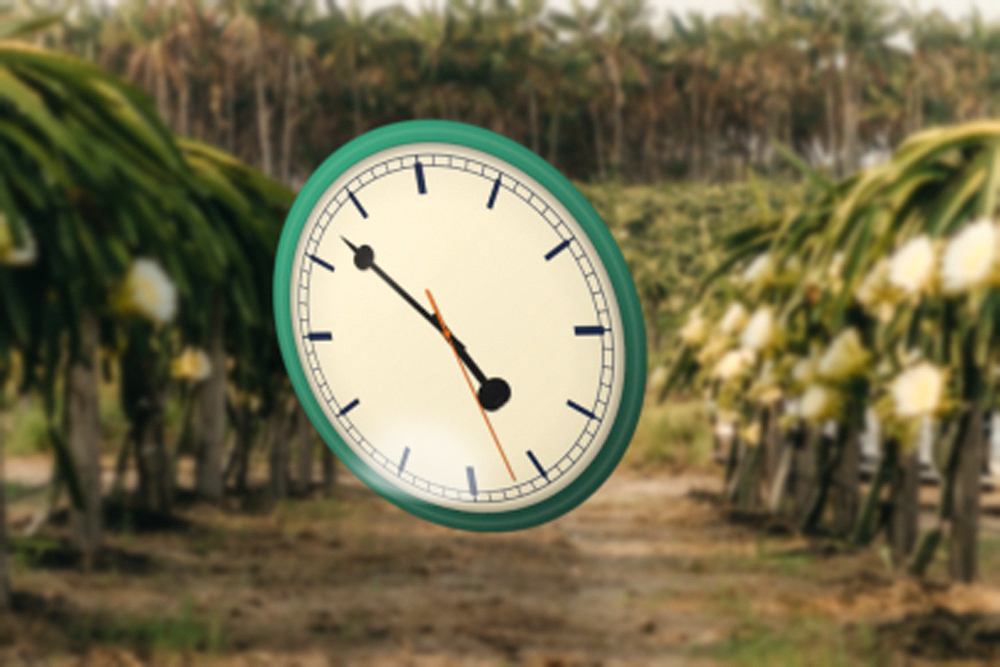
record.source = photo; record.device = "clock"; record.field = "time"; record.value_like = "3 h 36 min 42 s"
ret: 4 h 52 min 27 s
